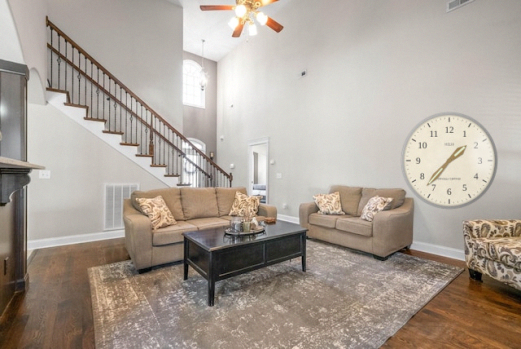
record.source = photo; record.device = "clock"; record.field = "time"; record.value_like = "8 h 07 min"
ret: 1 h 37 min
